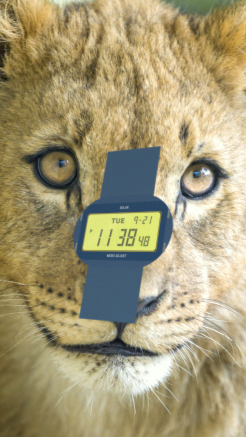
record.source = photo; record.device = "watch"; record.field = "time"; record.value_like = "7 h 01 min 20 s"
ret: 11 h 38 min 48 s
